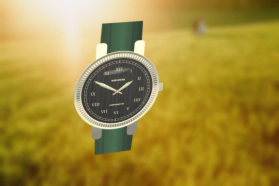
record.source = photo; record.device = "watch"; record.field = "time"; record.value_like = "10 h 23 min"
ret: 1 h 50 min
